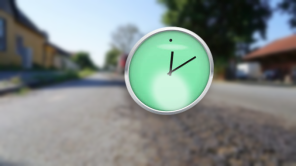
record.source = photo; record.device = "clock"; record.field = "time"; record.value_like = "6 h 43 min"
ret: 12 h 10 min
